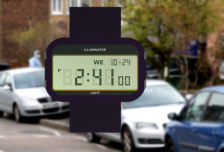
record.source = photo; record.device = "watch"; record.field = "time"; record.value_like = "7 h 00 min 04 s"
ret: 2 h 41 min 00 s
